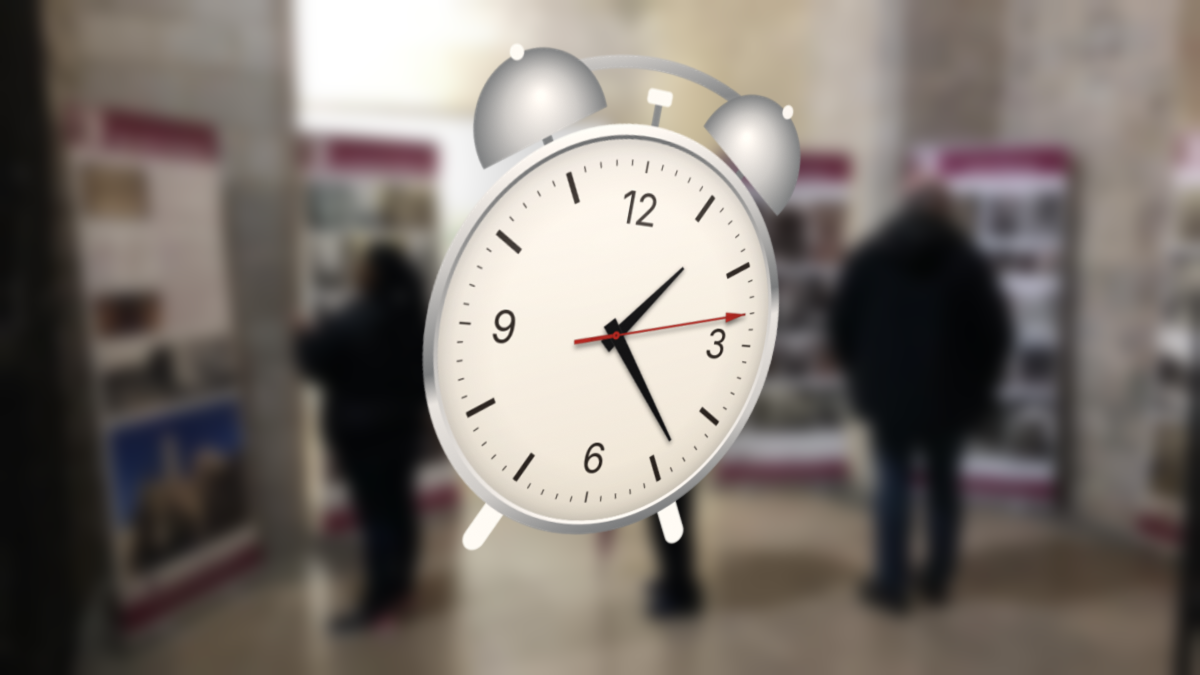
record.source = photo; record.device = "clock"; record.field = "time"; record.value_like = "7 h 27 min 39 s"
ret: 1 h 23 min 13 s
